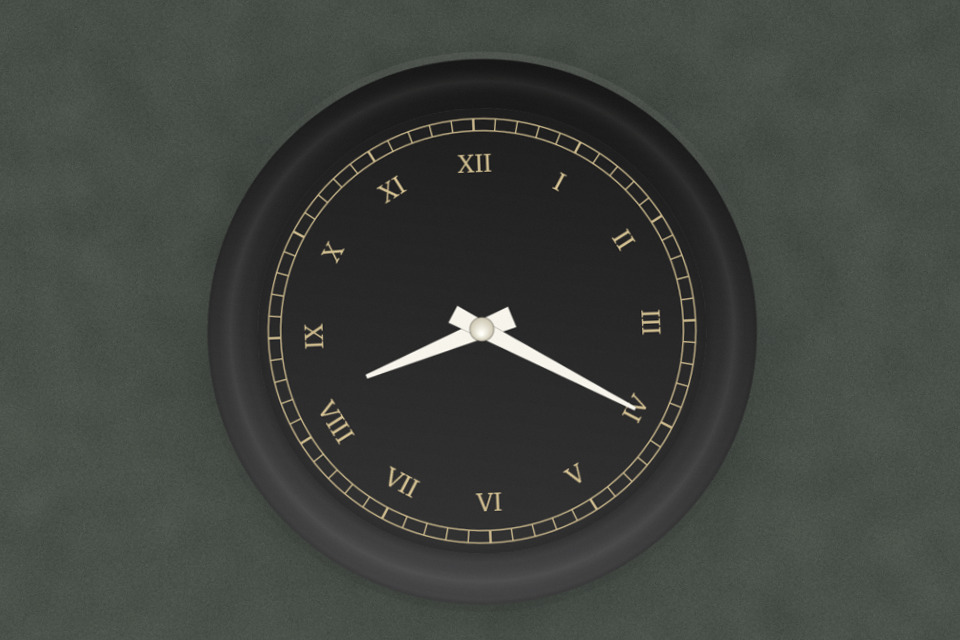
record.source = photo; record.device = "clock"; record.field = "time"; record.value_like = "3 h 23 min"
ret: 8 h 20 min
